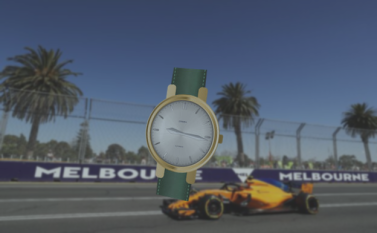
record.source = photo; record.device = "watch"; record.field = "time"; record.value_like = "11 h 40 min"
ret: 9 h 16 min
